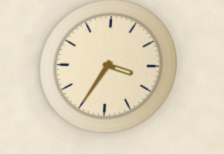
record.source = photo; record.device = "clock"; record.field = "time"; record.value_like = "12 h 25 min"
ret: 3 h 35 min
